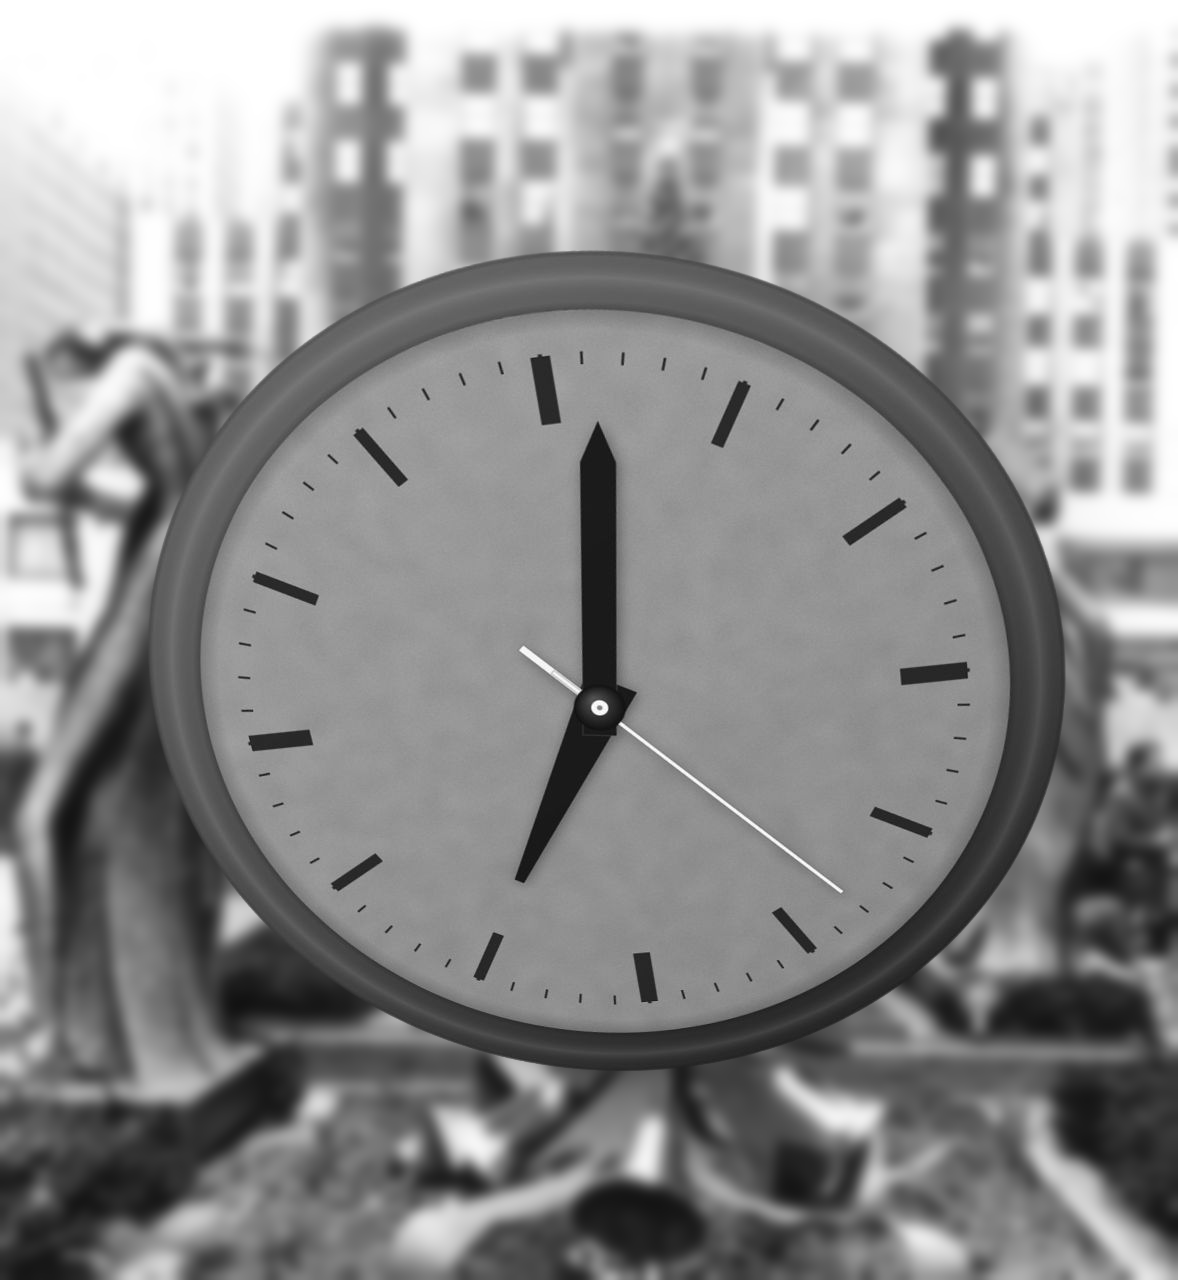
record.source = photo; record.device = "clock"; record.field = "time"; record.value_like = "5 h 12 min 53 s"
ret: 7 h 01 min 23 s
